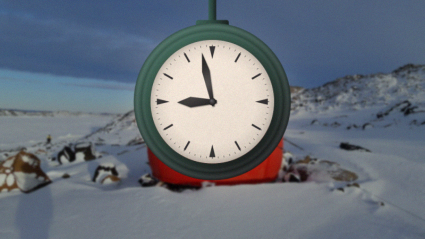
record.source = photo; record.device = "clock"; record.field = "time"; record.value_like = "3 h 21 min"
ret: 8 h 58 min
